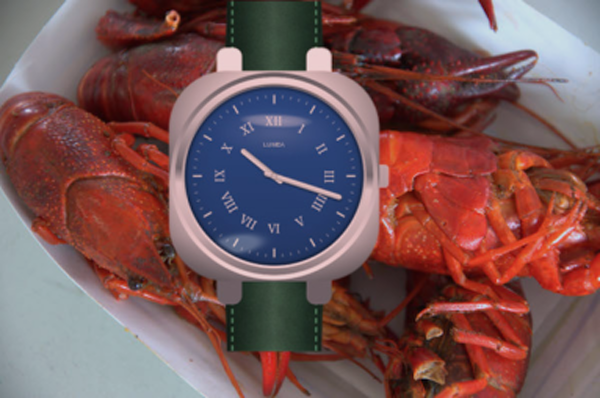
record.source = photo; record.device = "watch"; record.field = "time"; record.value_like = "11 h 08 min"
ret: 10 h 18 min
